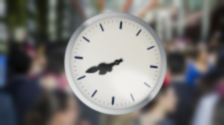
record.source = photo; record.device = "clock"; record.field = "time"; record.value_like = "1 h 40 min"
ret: 7 h 41 min
